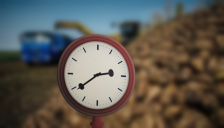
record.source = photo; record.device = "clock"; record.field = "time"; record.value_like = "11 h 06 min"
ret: 2 h 39 min
